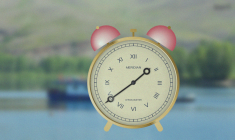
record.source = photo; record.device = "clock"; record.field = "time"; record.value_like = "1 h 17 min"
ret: 1 h 39 min
